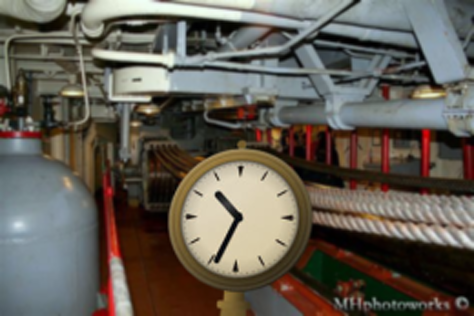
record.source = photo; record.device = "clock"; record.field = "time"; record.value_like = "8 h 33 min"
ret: 10 h 34 min
